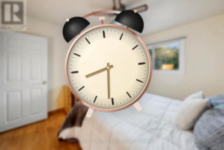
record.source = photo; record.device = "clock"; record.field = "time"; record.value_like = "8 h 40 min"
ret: 8 h 31 min
